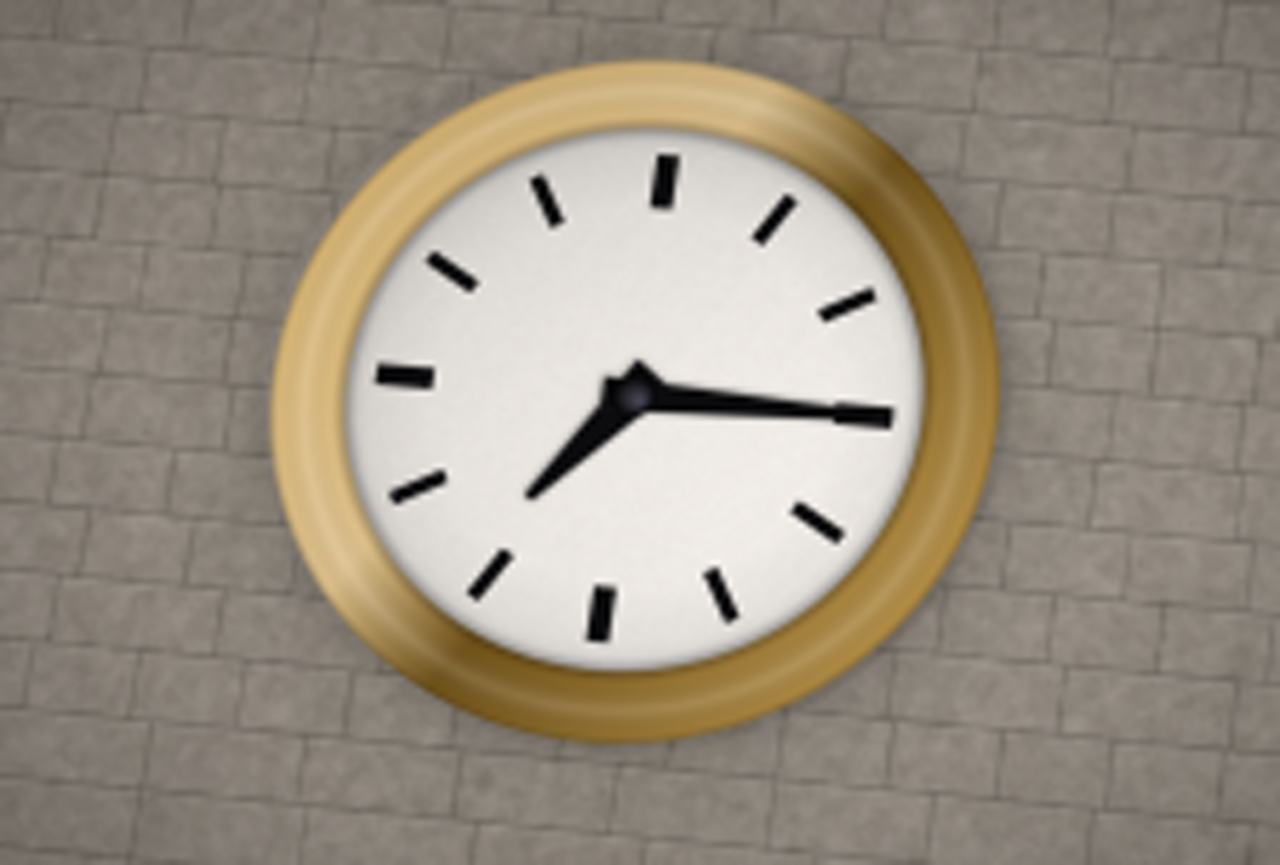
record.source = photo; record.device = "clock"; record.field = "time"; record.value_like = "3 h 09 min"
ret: 7 h 15 min
